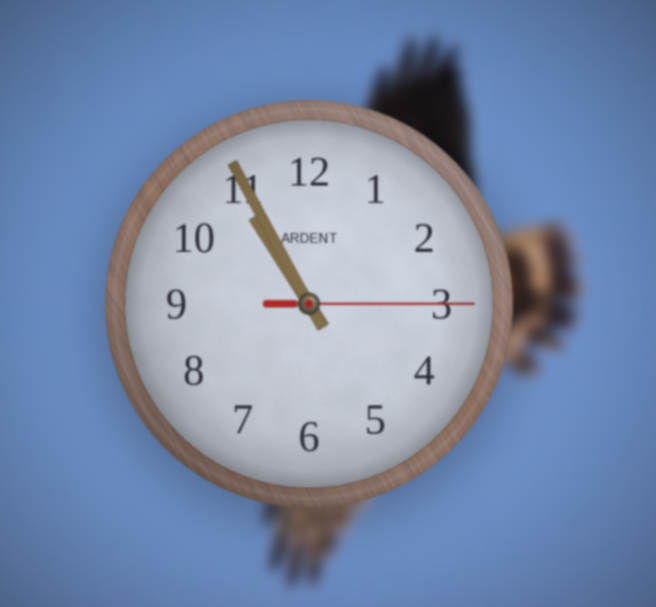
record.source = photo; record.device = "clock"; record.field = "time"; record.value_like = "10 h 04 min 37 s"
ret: 10 h 55 min 15 s
